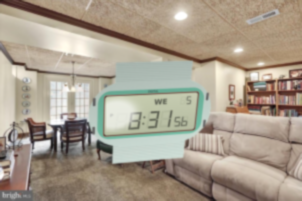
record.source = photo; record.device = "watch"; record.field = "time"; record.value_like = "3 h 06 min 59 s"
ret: 8 h 31 min 56 s
